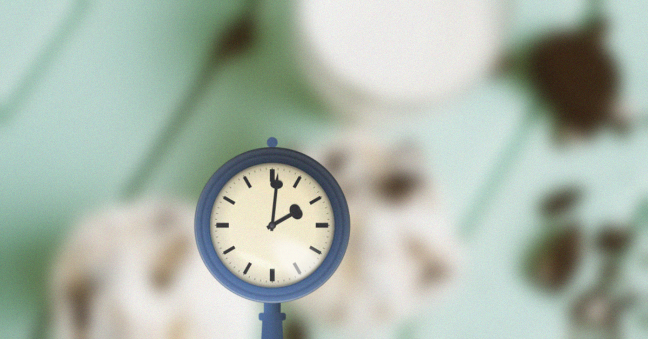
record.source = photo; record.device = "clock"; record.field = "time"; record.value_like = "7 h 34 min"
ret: 2 h 01 min
